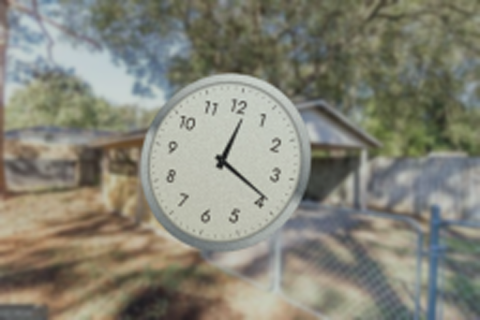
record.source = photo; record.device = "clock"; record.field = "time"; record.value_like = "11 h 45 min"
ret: 12 h 19 min
